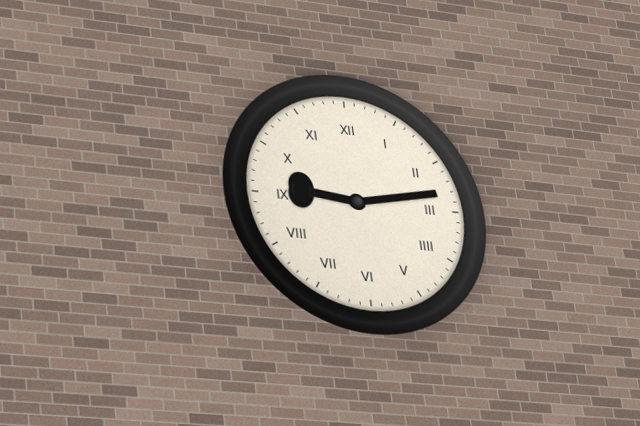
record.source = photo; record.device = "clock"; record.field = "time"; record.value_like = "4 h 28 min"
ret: 9 h 13 min
